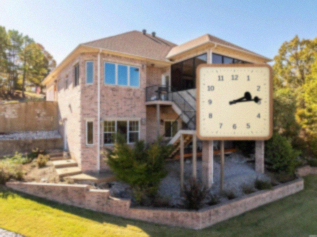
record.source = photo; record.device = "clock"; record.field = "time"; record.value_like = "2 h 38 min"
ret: 2 h 14 min
